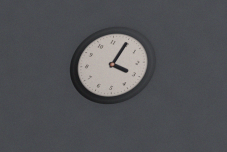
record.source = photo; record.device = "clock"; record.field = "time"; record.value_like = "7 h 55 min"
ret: 3 h 00 min
